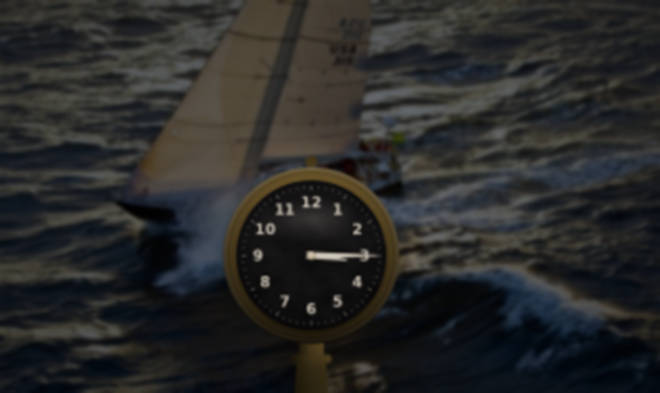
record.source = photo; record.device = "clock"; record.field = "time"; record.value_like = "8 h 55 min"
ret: 3 h 15 min
